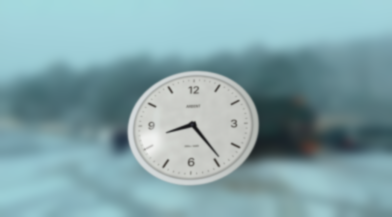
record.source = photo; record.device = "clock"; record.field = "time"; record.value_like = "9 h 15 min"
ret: 8 h 24 min
